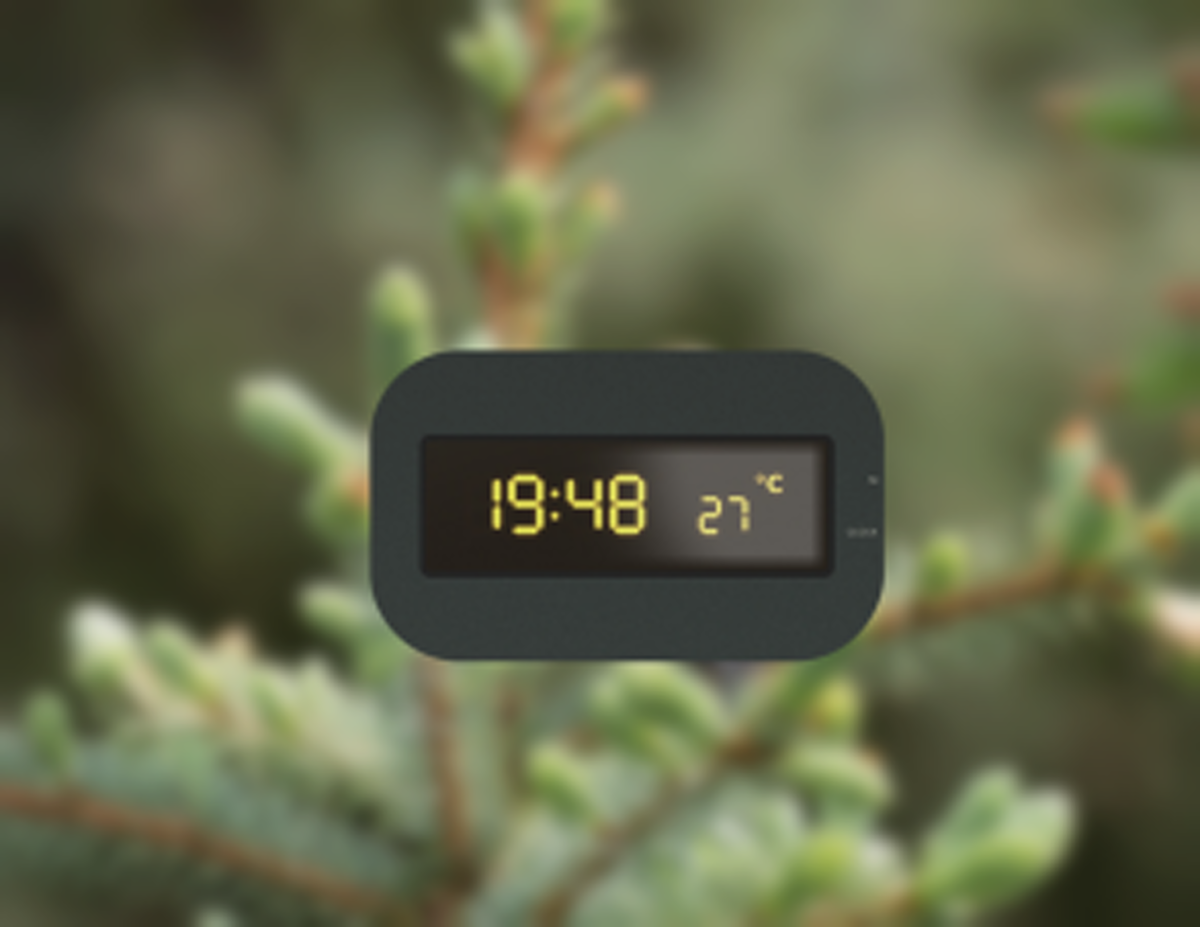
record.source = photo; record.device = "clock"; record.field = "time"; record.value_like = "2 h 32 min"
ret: 19 h 48 min
